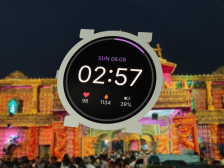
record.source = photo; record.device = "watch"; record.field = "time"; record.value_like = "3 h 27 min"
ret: 2 h 57 min
